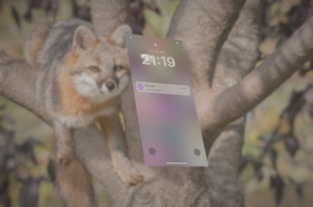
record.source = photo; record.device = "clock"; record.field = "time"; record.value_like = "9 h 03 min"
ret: 21 h 19 min
